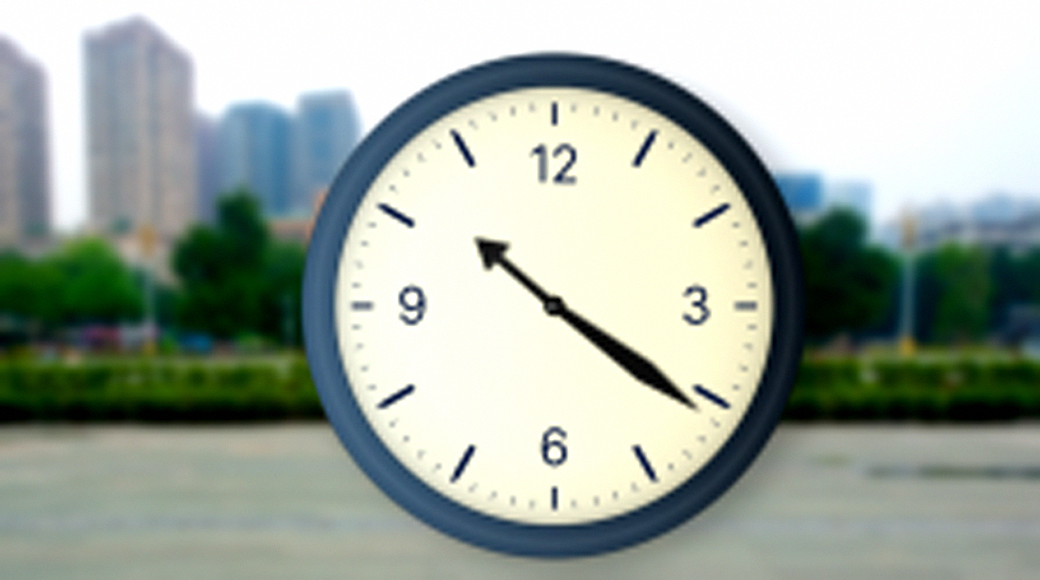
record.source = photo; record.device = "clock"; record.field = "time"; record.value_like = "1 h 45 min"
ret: 10 h 21 min
